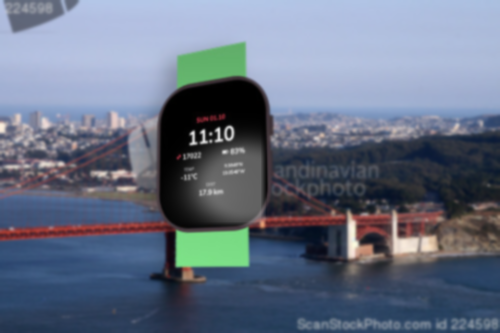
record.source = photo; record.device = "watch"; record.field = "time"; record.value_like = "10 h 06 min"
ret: 11 h 10 min
